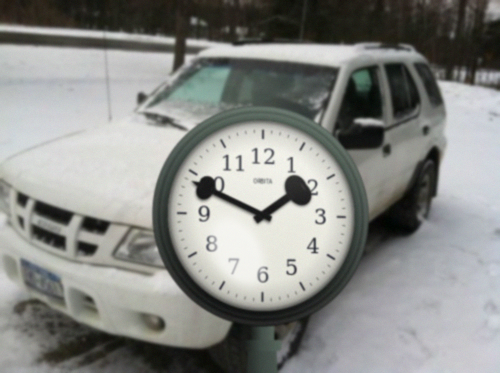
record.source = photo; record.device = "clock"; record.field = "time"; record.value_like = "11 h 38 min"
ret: 1 h 49 min
